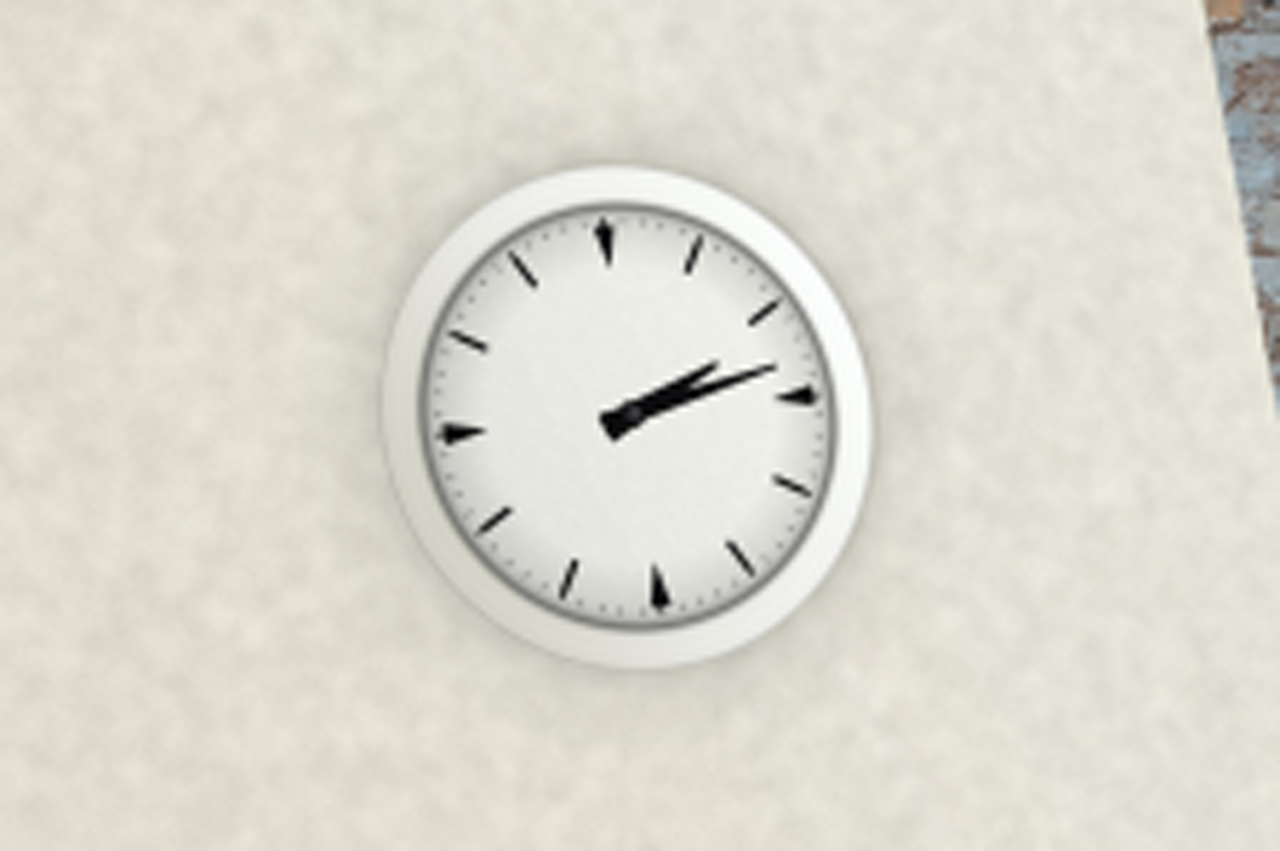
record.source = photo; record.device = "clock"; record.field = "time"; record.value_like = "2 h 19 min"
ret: 2 h 13 min
